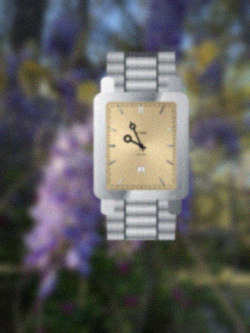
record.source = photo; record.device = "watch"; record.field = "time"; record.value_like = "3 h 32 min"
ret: 9 h 56 min
